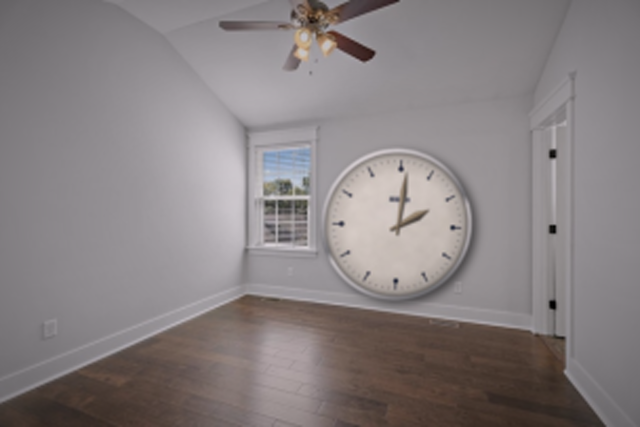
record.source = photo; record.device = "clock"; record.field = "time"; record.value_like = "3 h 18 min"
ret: 2 h 01 min
